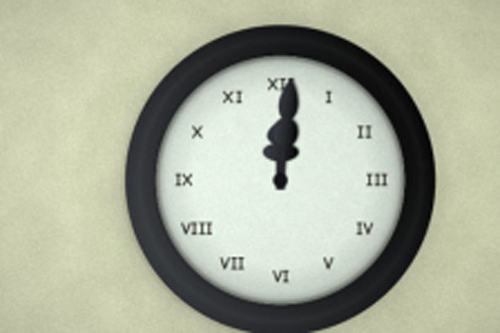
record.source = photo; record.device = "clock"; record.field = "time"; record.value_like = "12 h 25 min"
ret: 12 h 01 min
